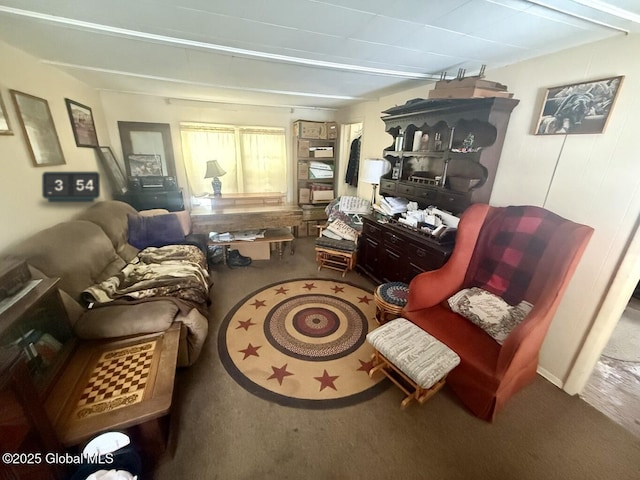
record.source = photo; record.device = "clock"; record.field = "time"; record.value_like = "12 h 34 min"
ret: 3 h 54 min
